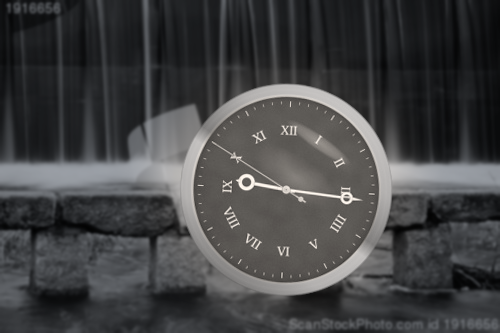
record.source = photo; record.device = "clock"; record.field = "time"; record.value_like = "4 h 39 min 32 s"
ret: 9 h 15 min 50 s
